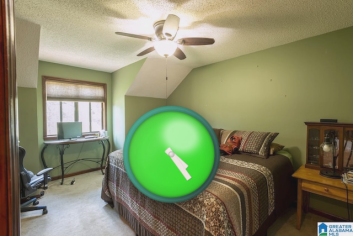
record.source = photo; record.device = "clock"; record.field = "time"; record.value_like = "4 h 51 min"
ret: 4 h 24 min
